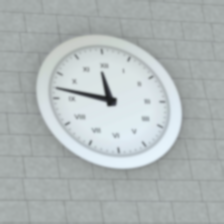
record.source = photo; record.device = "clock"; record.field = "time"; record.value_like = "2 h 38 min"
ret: 11 h 47 min
